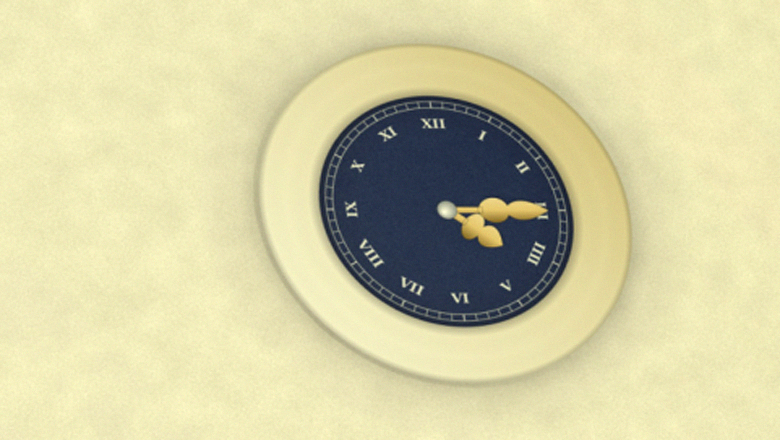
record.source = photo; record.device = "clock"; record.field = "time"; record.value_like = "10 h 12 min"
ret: 4 h 15 min
